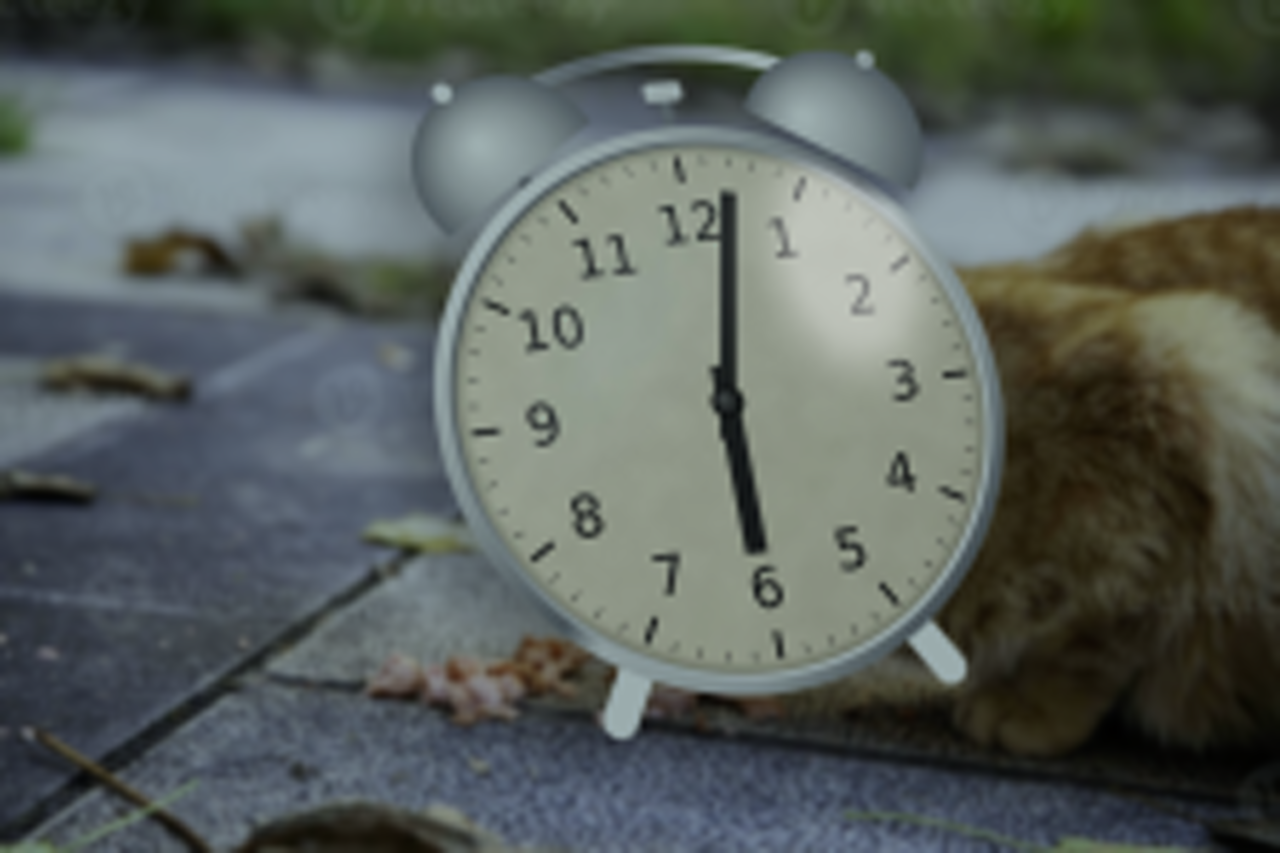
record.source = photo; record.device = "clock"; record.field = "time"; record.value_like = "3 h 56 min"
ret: 6 h 02 min
